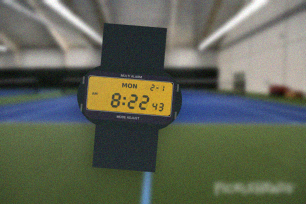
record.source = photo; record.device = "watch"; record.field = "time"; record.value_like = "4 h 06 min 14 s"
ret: 8 h 22 min 43 s
